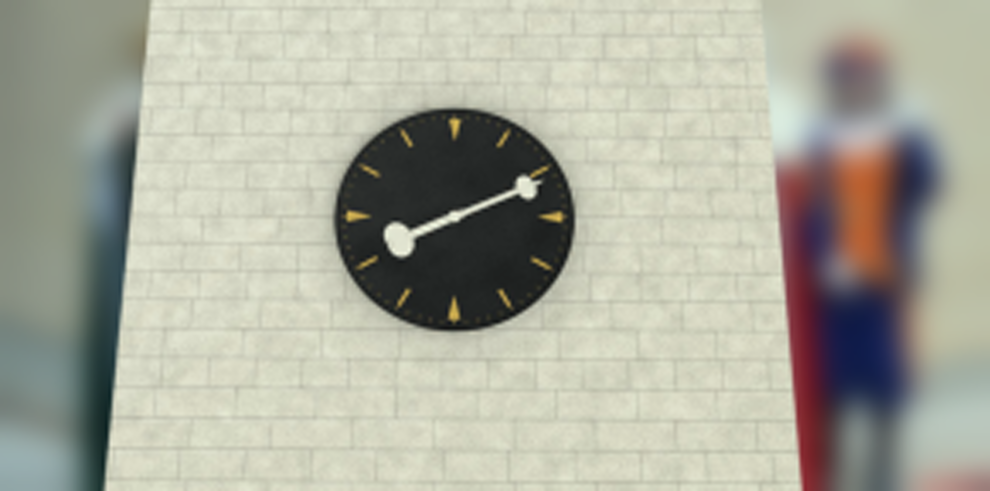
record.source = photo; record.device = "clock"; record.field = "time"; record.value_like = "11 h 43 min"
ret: 8 h 11 min
